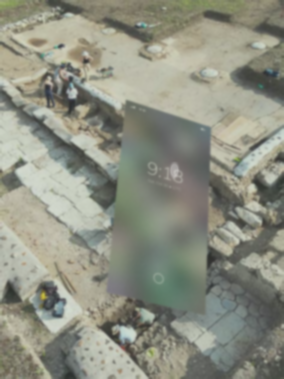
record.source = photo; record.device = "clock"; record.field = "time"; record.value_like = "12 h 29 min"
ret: 9 h 18 min
